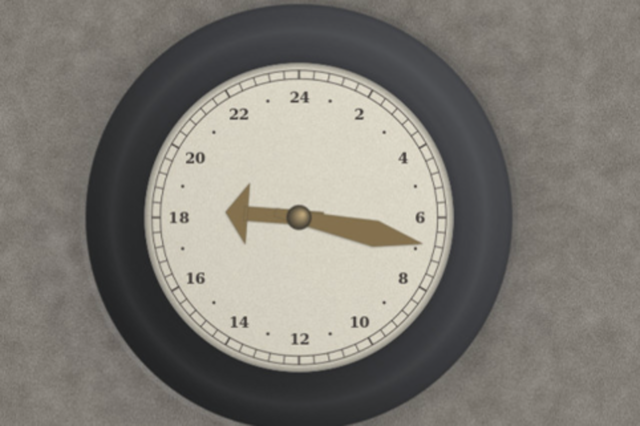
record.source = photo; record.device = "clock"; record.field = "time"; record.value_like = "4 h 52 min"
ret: 18 h 17 min
